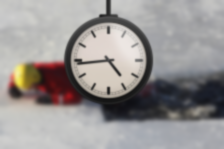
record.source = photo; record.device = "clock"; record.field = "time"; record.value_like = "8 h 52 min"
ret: 4 h 44 min
